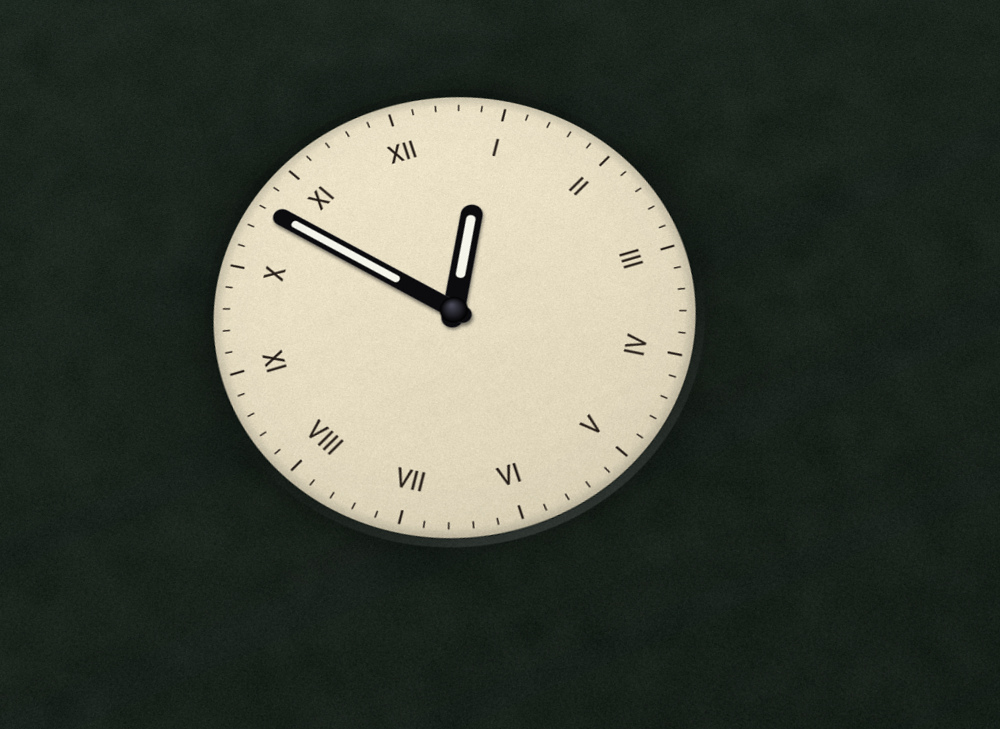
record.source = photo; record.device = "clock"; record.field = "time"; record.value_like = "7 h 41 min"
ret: 12 h 53 min
